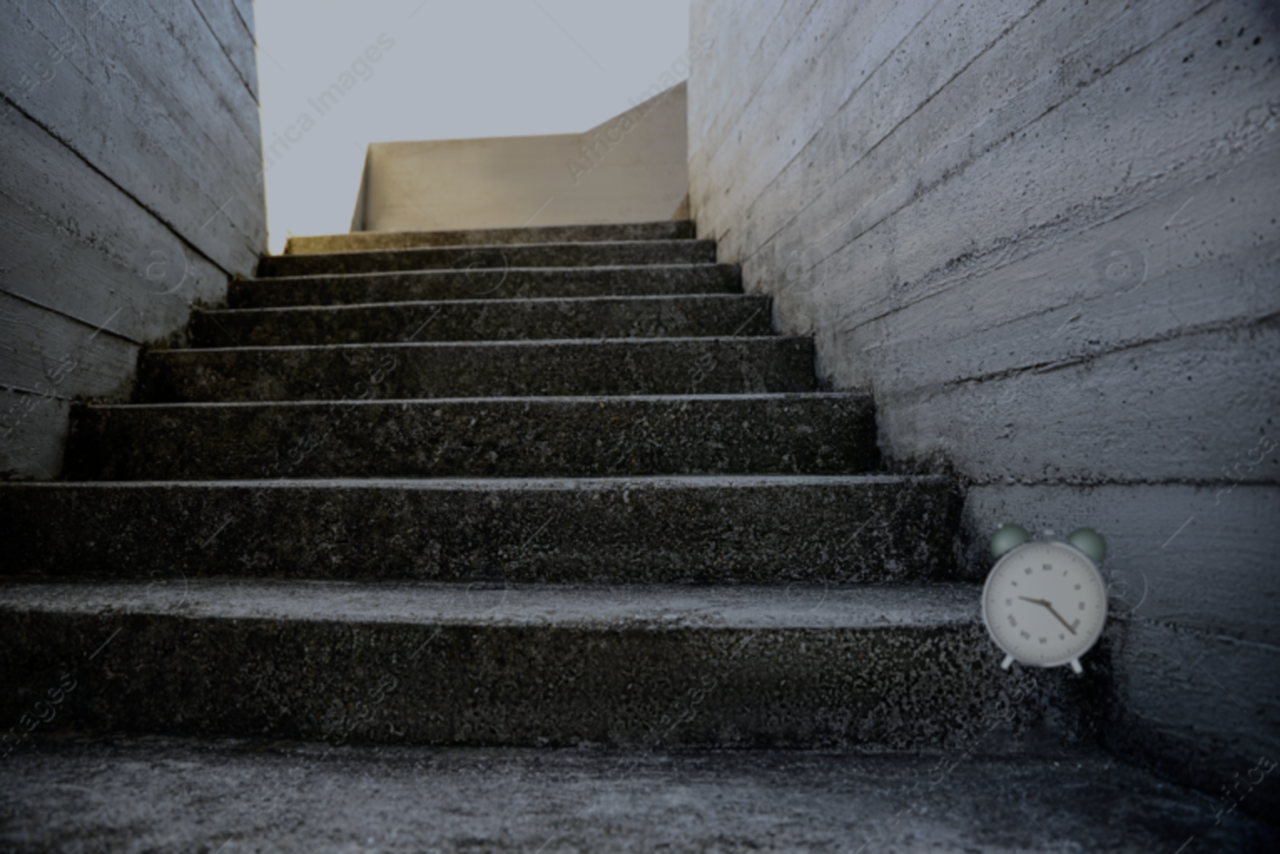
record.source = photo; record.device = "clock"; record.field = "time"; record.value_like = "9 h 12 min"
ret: 9 h 22 min
